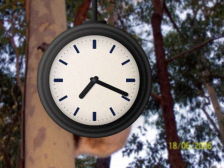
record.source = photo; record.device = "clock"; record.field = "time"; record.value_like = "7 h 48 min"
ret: 7 h 19 min
